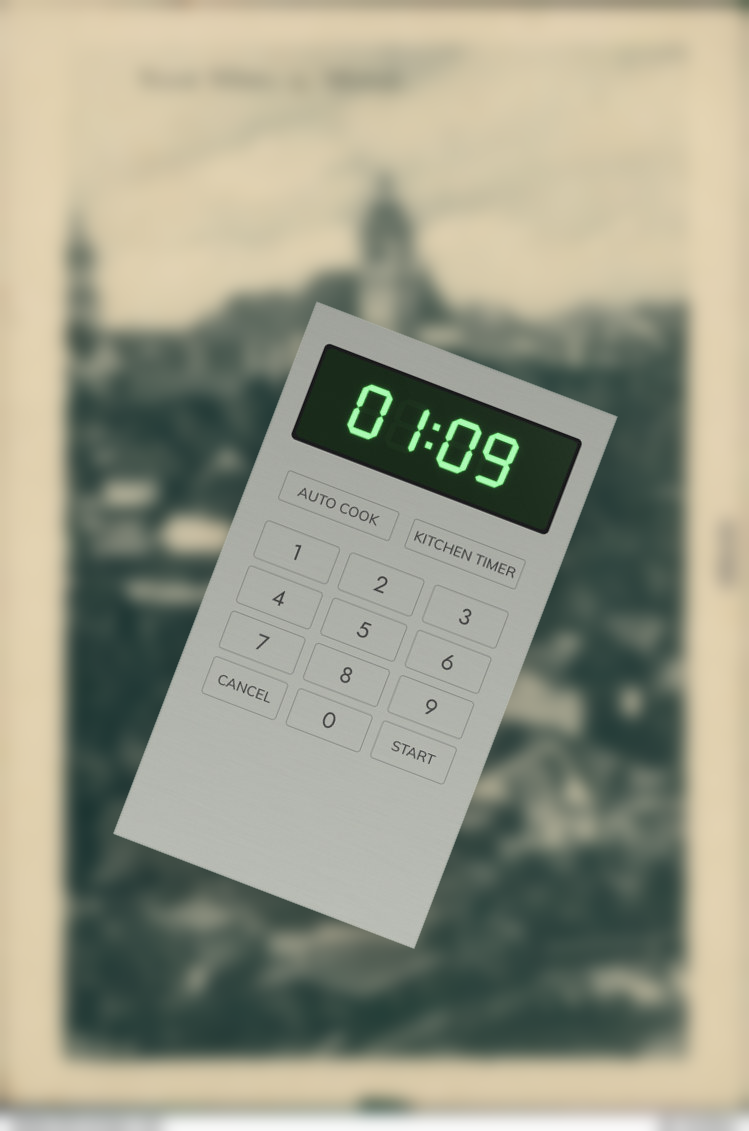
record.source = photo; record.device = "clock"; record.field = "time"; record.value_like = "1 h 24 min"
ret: 1 h 09 min
